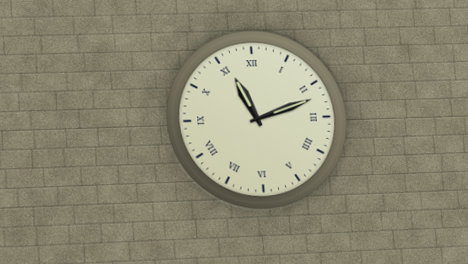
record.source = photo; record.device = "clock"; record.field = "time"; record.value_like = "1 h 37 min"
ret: 11 h 12 min
